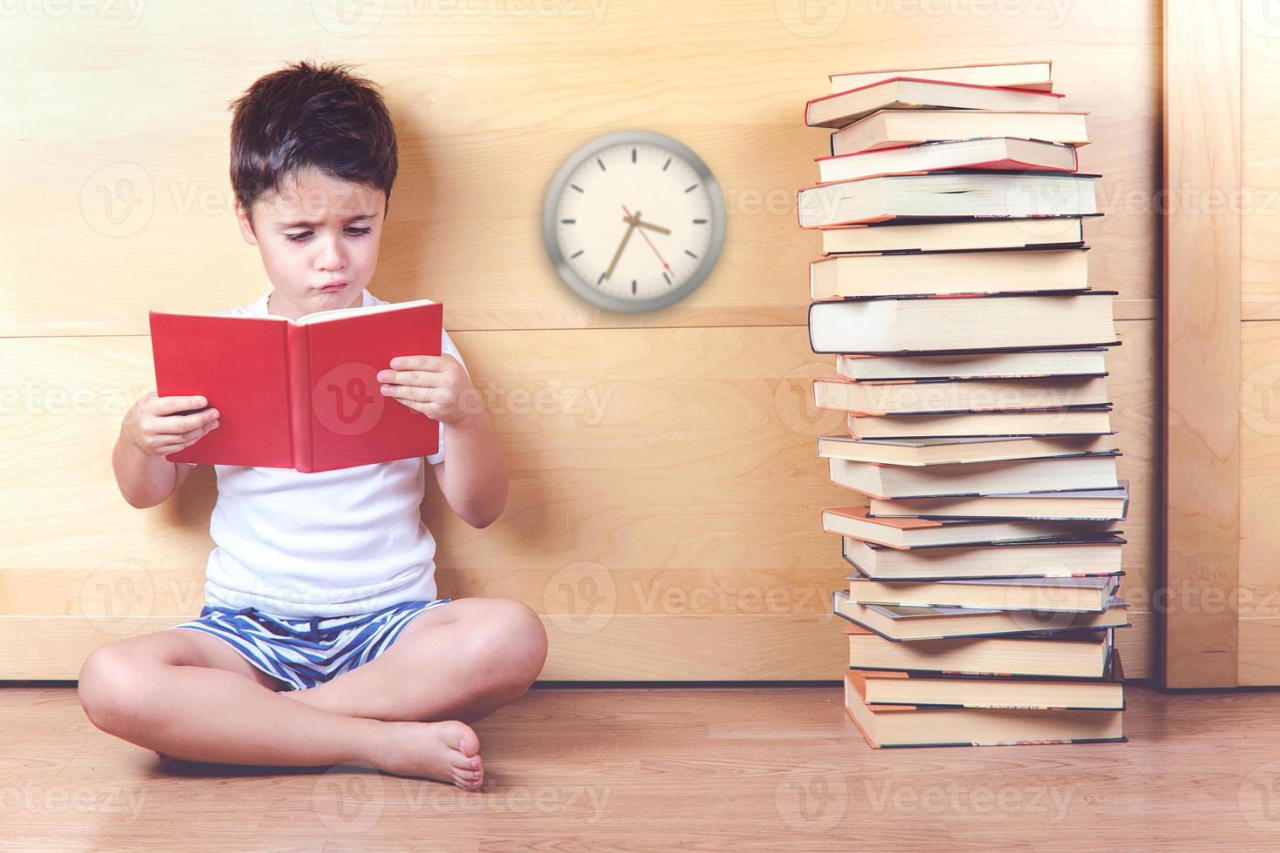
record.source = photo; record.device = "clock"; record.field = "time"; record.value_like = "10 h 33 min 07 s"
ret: 3 h 34 min 24 s
